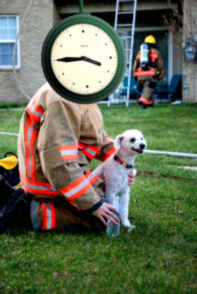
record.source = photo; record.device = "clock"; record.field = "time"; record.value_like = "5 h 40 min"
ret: 3 h 45 min
